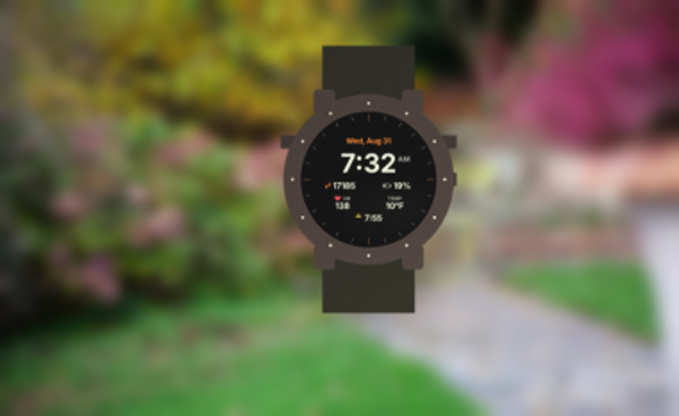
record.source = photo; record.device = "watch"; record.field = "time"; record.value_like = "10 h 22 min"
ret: 7 h 32 min
